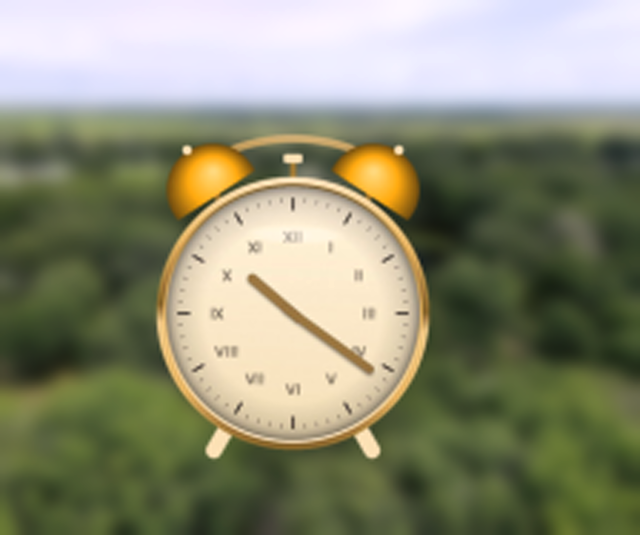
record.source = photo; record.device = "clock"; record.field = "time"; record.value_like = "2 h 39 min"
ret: 10 h 21 min
